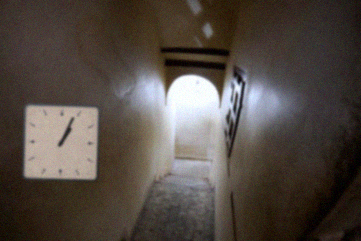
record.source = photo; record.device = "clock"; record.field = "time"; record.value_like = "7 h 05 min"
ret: 1 h 04 min
